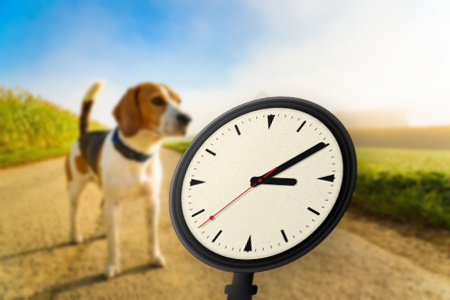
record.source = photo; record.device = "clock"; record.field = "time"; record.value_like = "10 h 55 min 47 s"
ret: 3 h 09 min 38 s
